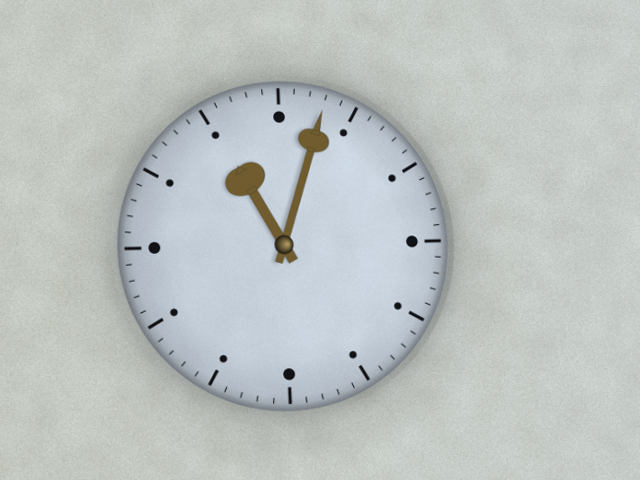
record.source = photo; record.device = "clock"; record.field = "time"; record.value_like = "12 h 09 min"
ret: 11 h 03 min
